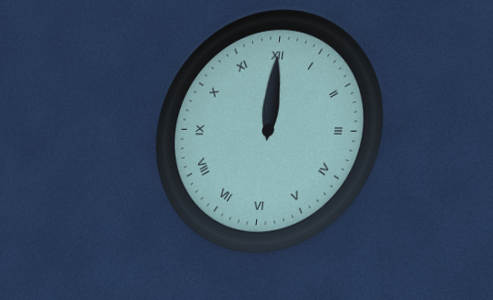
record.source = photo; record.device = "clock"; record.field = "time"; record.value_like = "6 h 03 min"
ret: 12 h 00 min
